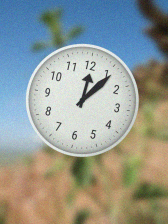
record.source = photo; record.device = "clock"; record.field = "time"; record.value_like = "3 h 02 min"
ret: 12 h 06 min
